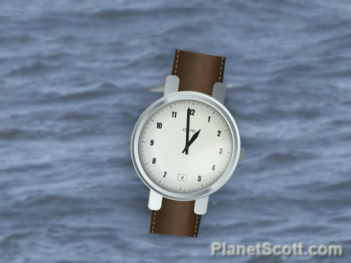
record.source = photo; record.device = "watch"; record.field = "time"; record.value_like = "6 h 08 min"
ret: 12 h 59 min
